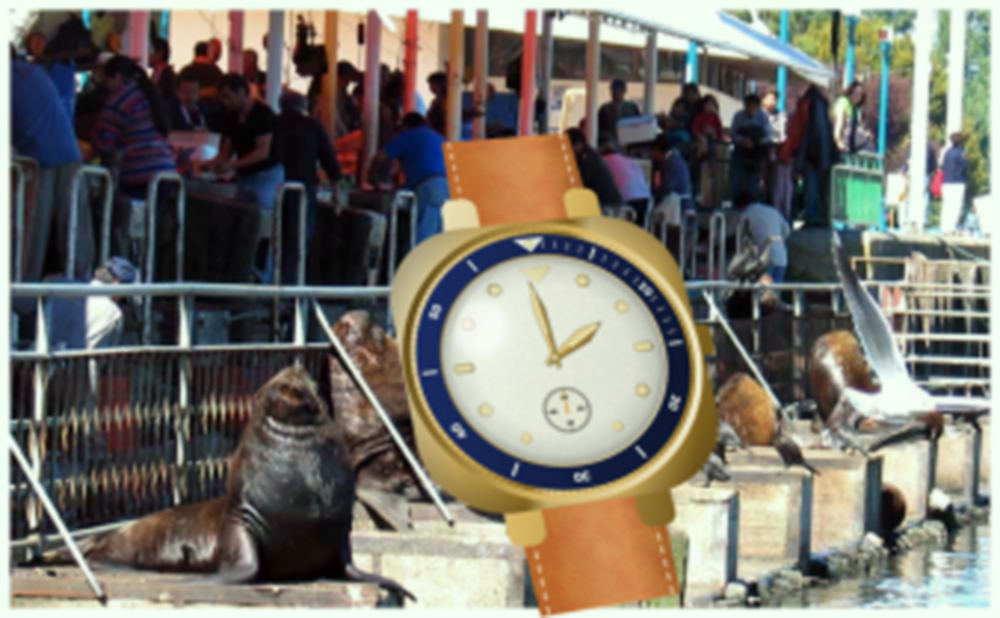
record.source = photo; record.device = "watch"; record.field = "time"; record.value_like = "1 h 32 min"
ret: 1 h 59 min
